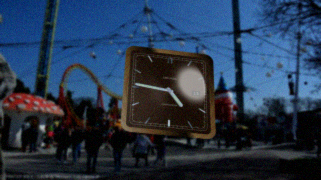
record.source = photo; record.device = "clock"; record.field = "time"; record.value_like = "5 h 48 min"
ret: 4 h 46 min
